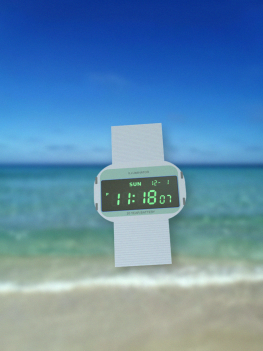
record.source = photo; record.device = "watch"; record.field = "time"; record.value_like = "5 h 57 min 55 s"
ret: 11 h 18 min 07 s
